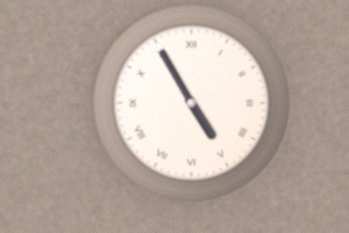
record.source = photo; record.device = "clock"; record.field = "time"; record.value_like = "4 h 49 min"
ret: 4 h 55 min
